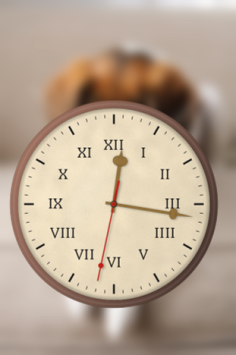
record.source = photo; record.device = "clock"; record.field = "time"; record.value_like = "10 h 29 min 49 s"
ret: 12 h 16 min 32 s
